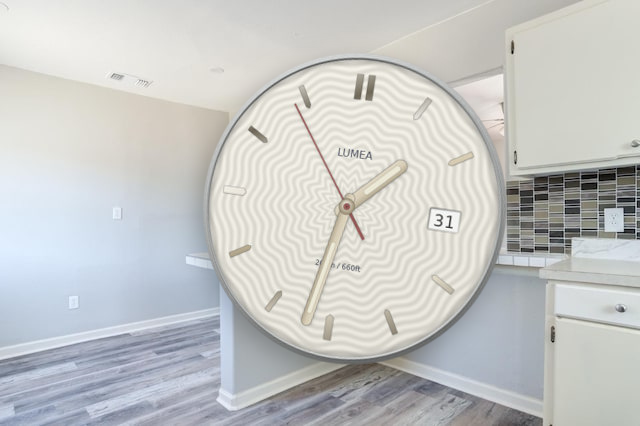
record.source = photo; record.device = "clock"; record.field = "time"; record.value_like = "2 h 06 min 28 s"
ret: 1 h 31 min 54 s
